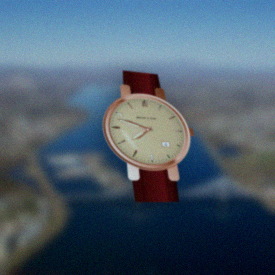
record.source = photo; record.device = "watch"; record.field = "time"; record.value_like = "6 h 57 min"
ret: 7 h 48 min
